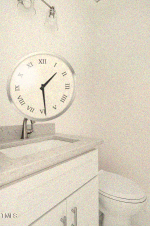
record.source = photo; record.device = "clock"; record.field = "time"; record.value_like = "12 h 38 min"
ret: 1 h 29 min
